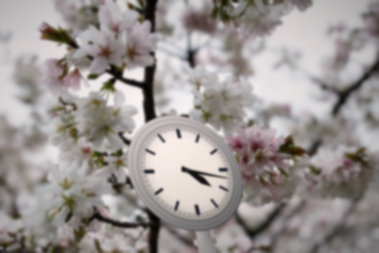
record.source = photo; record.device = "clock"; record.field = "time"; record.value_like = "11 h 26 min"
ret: 4 h 17 min
